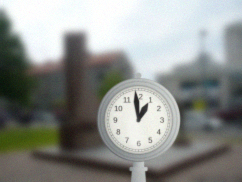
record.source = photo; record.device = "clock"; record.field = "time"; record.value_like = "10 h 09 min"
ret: 12 h 59 min
